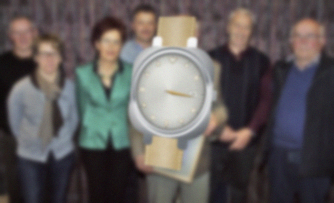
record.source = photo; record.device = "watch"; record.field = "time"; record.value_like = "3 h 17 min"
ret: 3 h 16 min
